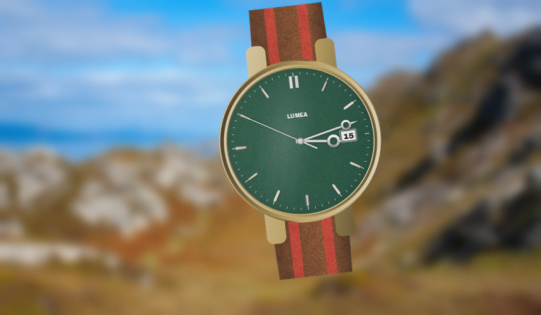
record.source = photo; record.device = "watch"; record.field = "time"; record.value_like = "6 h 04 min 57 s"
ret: 3 h 12 min 50 s
